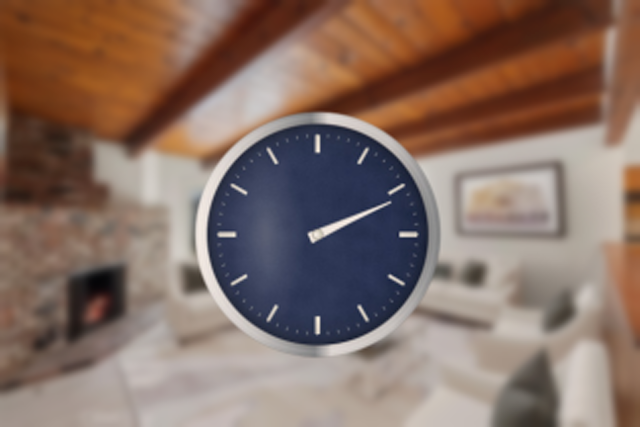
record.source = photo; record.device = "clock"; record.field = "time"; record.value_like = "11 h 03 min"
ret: 2 h 11 min
